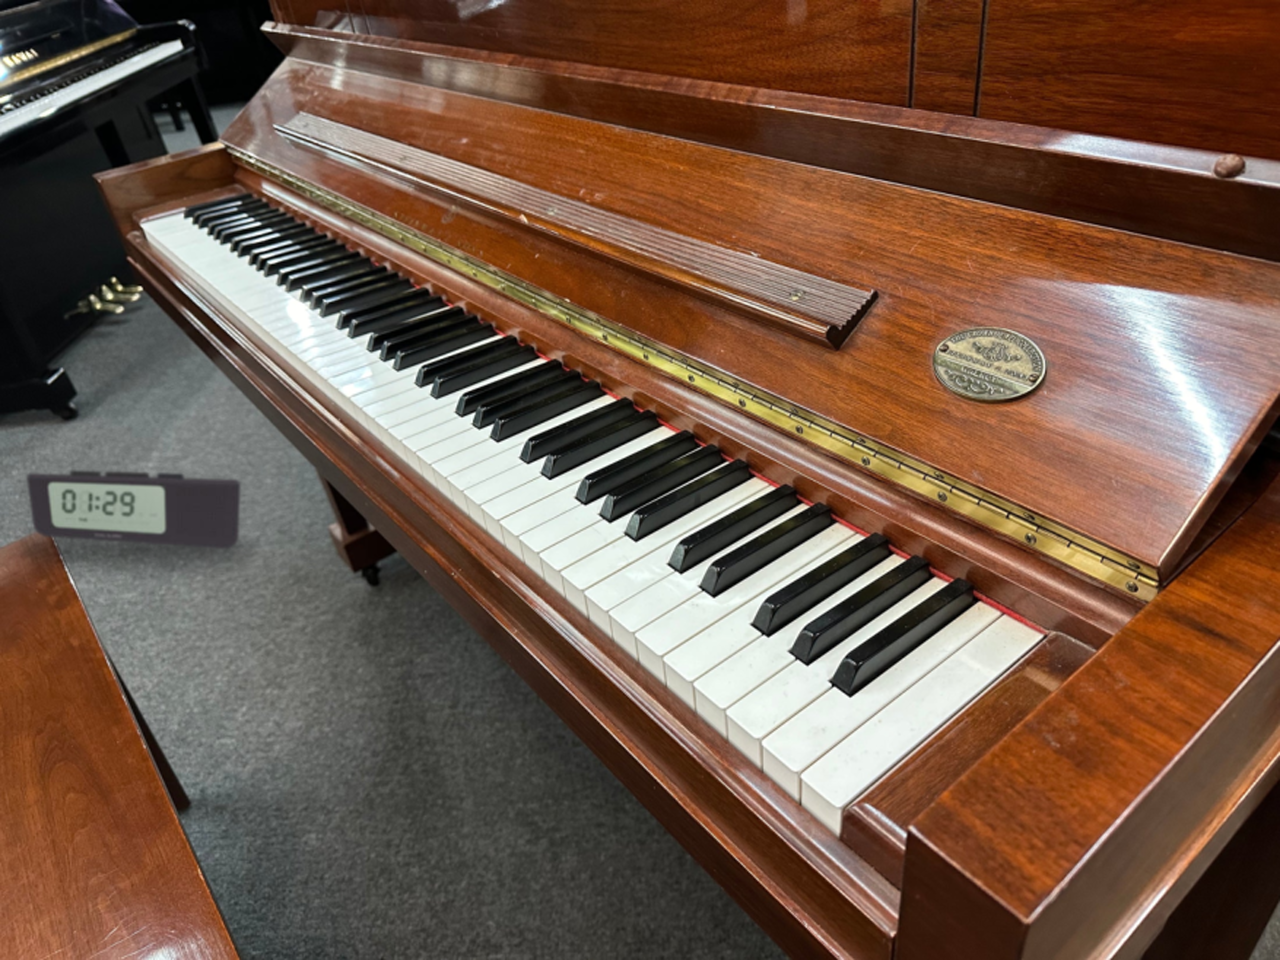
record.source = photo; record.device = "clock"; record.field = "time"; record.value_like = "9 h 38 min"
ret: 1 h 29 min
